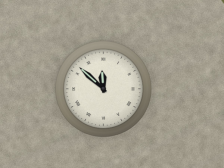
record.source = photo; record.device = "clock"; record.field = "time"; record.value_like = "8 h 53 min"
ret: 11 h 52 min
